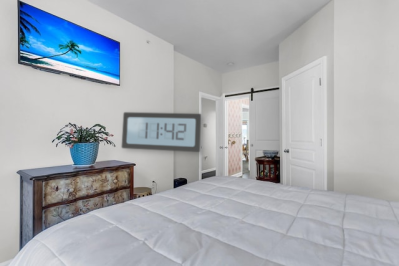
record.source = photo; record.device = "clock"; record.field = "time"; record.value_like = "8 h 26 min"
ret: 11 h 42 min
